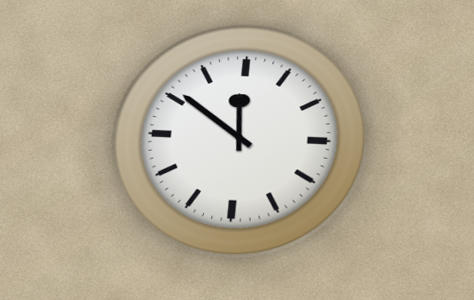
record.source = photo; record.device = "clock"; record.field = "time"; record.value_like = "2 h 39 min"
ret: 11 h 51 min
